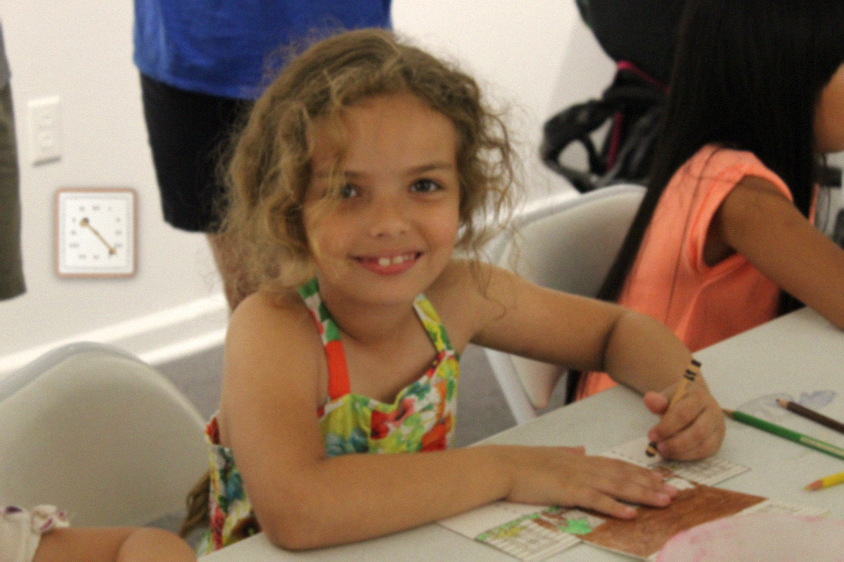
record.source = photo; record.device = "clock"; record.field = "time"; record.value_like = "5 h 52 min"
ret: 10 h 23 min
